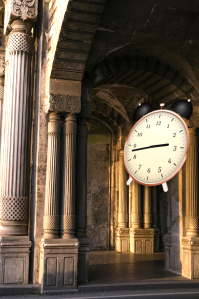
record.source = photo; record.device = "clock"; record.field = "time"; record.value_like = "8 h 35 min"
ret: 2 h 43 min
